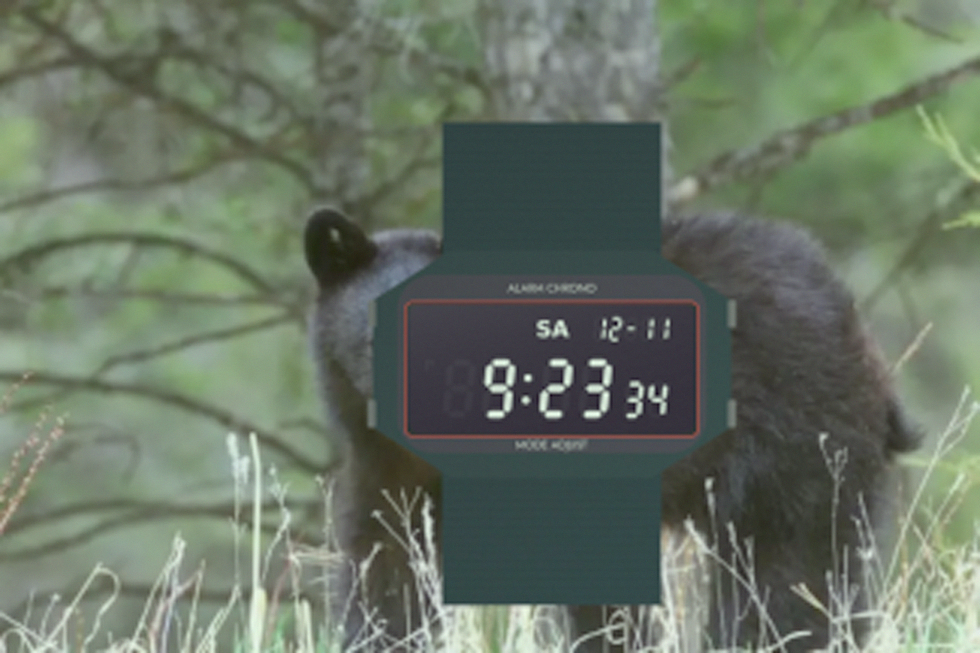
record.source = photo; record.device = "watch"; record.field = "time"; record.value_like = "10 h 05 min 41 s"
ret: 9 h 23 min 34 s
